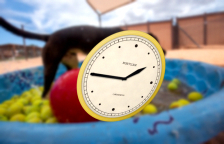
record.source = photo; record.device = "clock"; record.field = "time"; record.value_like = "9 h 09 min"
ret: 1 h 45 min
